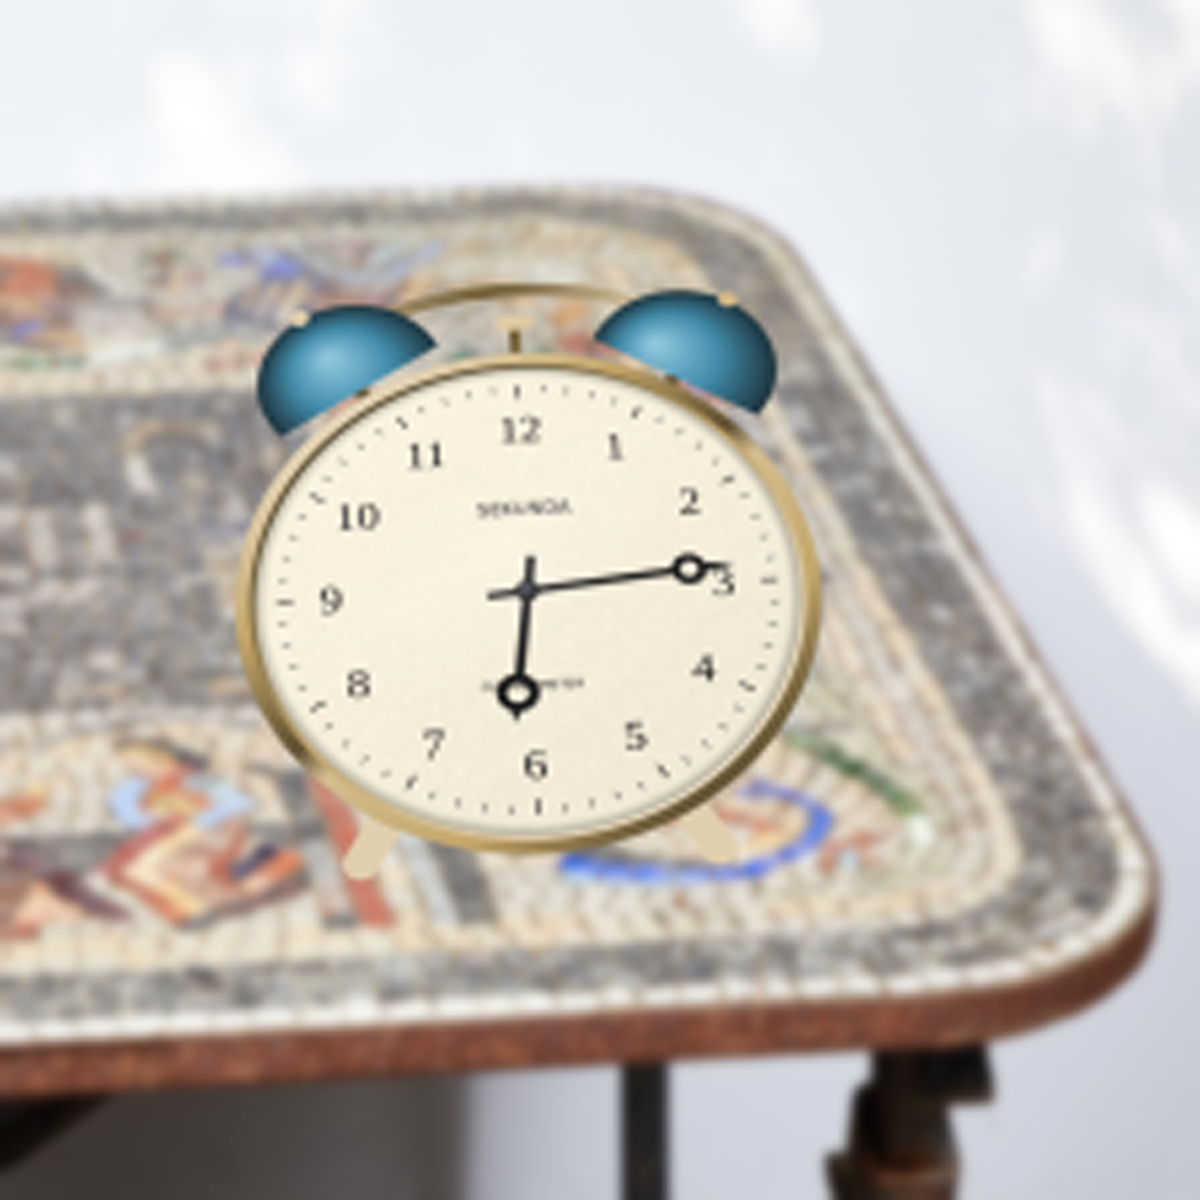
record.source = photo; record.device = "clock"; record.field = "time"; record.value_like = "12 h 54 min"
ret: 6 h 14 min
